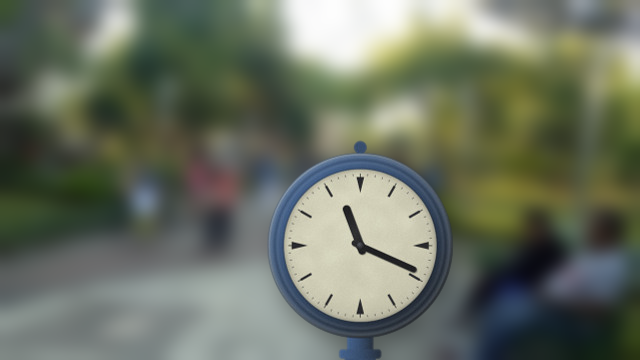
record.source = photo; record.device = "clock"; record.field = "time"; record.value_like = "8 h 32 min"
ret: 11 h 19 min
